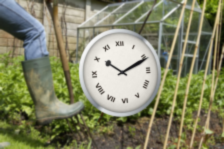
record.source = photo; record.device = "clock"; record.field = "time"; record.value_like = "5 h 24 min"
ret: 10 h 11 min
